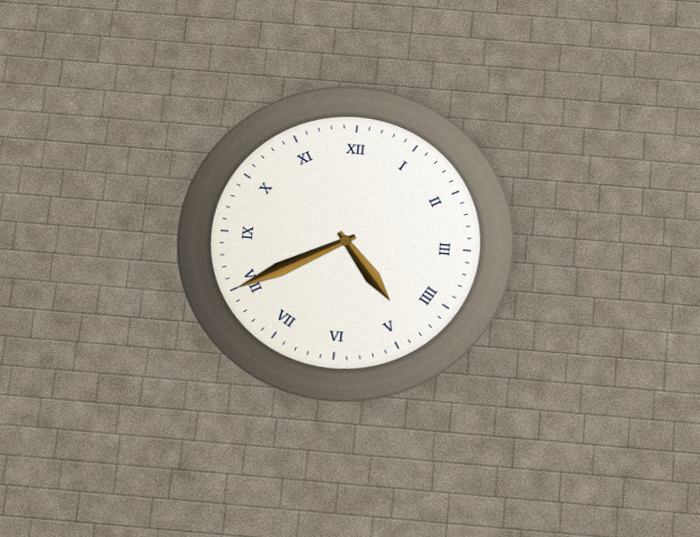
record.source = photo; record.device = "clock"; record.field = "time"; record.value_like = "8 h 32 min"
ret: 4 h 40 min
